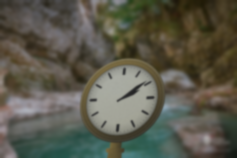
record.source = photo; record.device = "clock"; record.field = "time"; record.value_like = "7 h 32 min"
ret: 2 h 09 min
